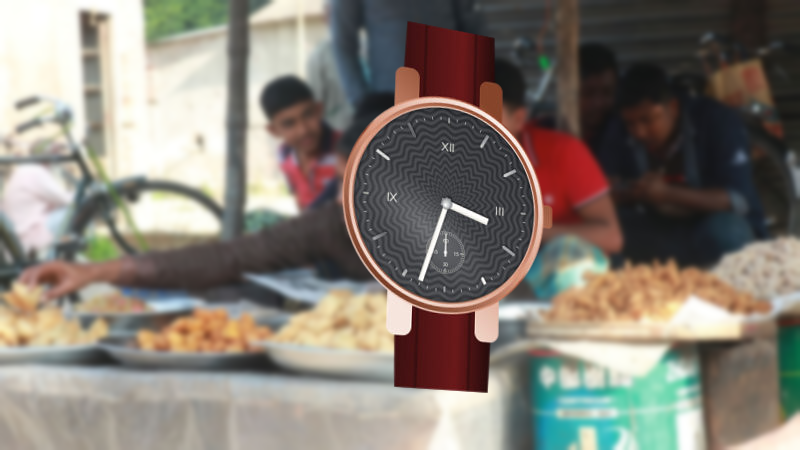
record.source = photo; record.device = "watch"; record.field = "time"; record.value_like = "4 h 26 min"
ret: 3 h 33 min
